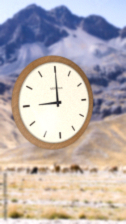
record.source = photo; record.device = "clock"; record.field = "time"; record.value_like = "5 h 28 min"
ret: 9 h 00 min
